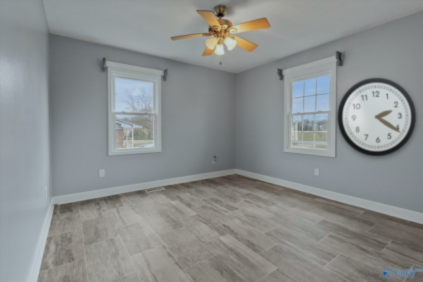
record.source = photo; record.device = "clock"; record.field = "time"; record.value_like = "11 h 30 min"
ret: 2 h 21 min
